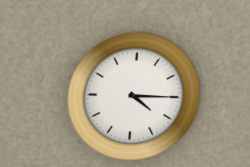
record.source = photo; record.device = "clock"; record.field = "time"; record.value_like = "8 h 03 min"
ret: 4 h 15 min
